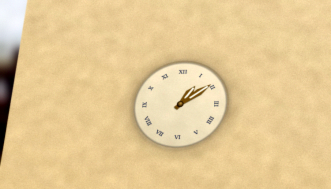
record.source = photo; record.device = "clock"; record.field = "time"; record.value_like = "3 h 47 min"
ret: 1 h 09 min
